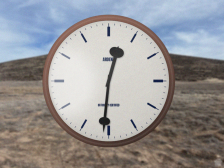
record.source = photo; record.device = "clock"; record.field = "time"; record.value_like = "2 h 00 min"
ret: 12 h 31 min
